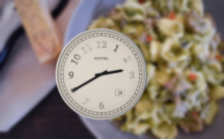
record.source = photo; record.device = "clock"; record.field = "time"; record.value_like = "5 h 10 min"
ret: 2 h 40 min
